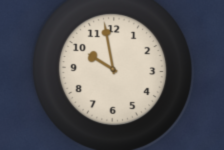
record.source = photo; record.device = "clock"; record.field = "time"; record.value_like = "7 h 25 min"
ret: 9 h 58 min
